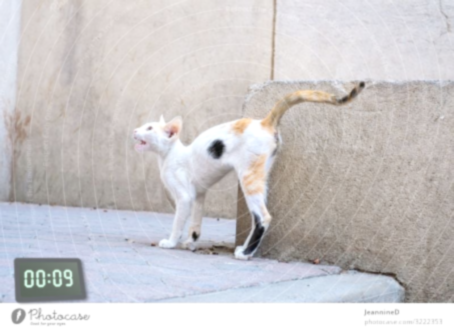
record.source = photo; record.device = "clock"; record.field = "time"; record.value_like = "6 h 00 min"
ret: 0 h 09 min
